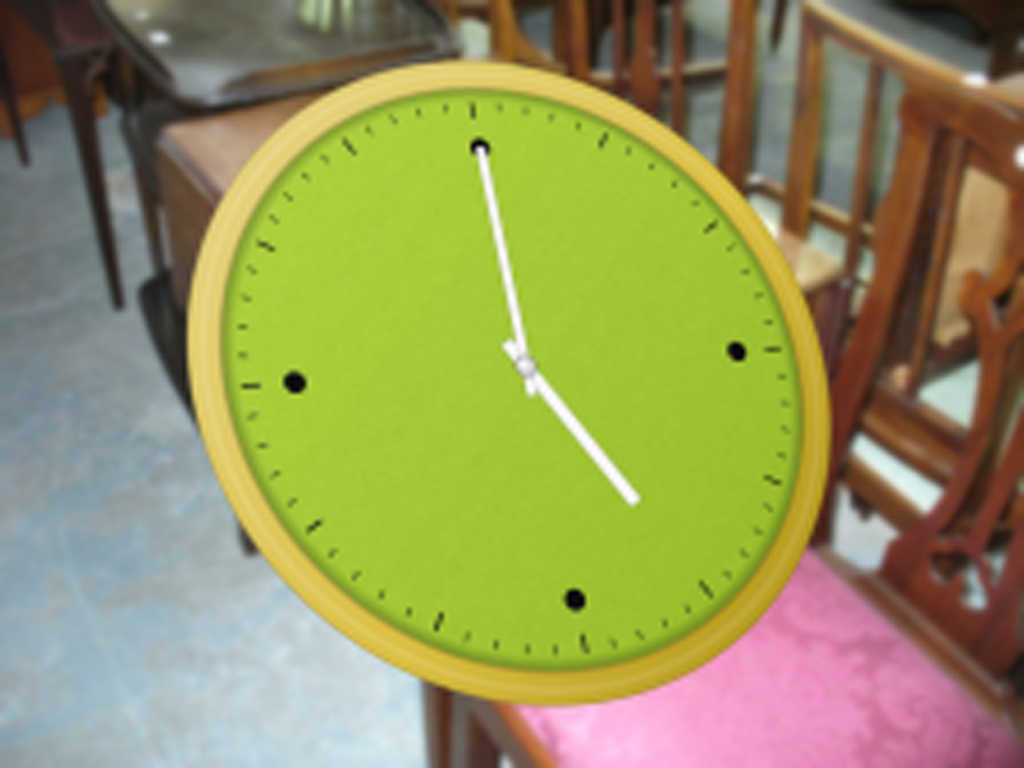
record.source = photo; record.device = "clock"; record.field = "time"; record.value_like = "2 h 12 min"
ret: 5 h 00 min
